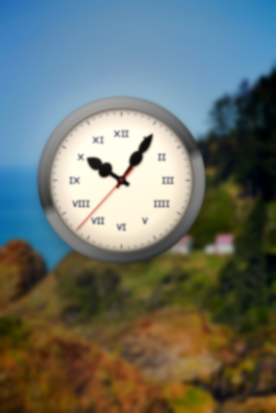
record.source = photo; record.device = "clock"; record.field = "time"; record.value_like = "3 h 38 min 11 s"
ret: 10 h 05 min 37 s
